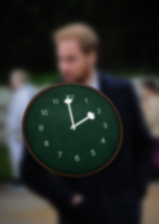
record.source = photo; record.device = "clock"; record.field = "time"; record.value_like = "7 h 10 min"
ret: 1 h 59 min
